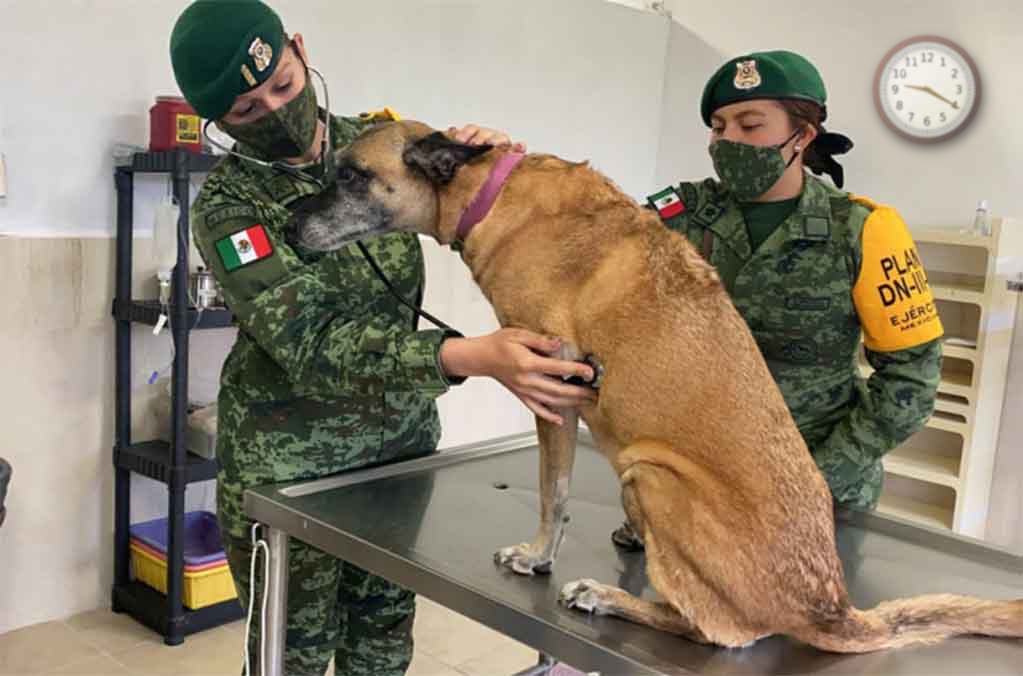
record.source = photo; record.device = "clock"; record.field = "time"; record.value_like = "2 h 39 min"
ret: 9 h 20 min
